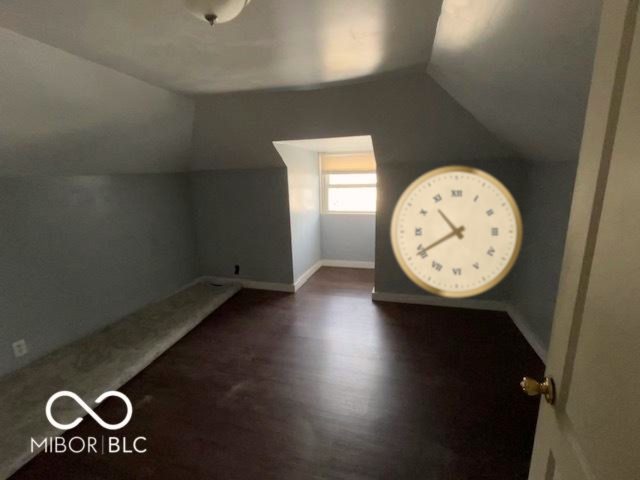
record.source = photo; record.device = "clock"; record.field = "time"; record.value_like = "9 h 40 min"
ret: 10 h 40 min
